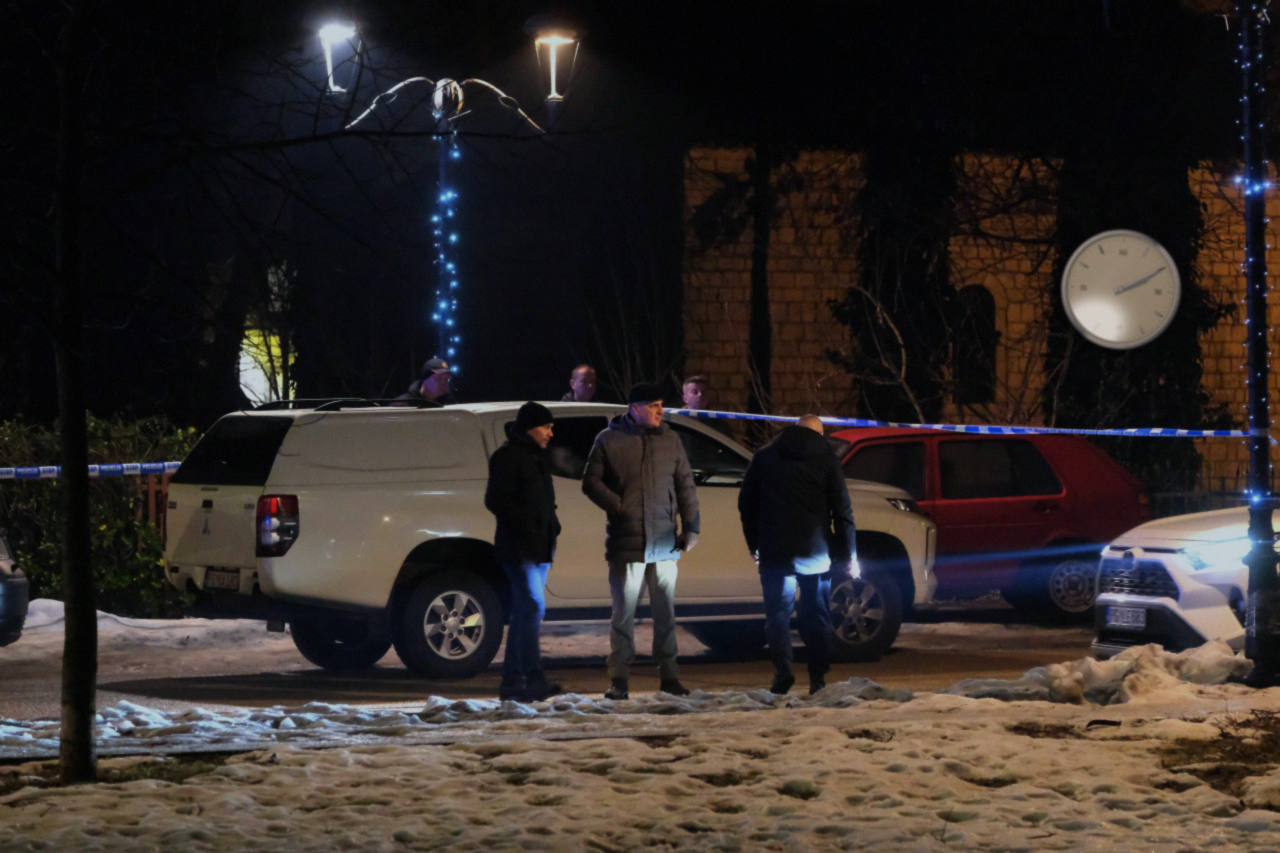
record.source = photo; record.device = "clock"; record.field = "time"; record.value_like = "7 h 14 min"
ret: 2 h 10 min
